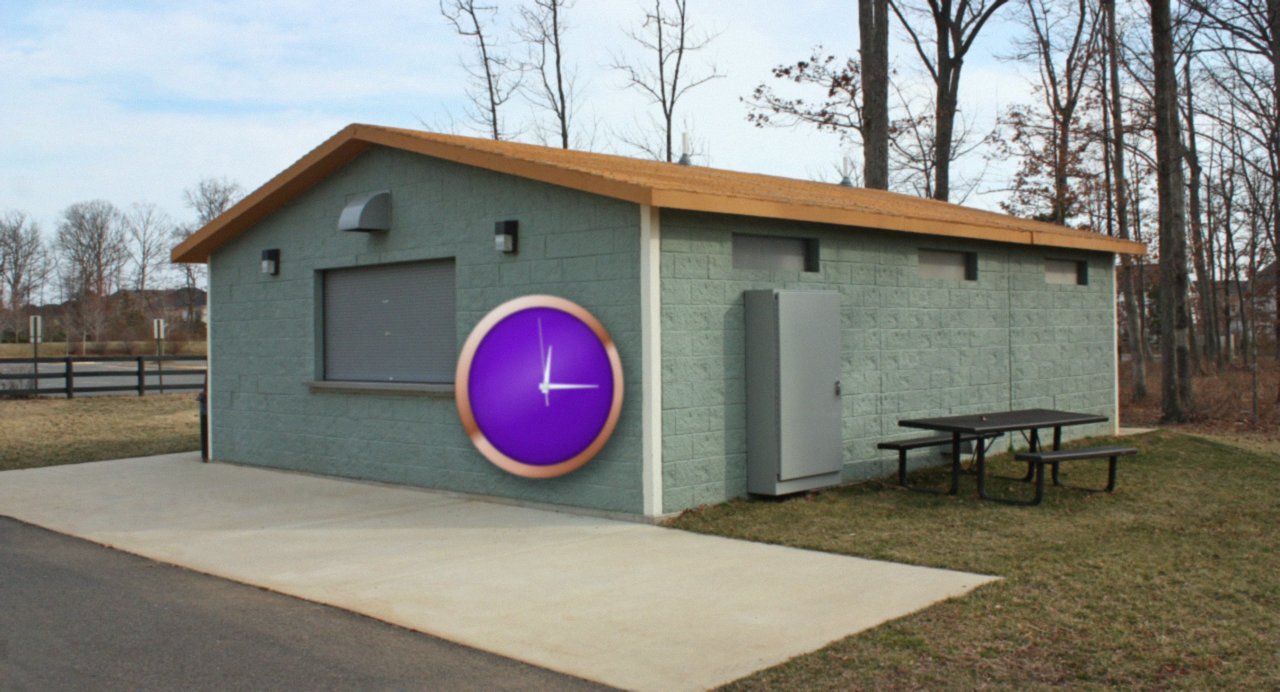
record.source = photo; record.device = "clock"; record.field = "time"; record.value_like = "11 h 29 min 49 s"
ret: 12 h 14 min 59 s
